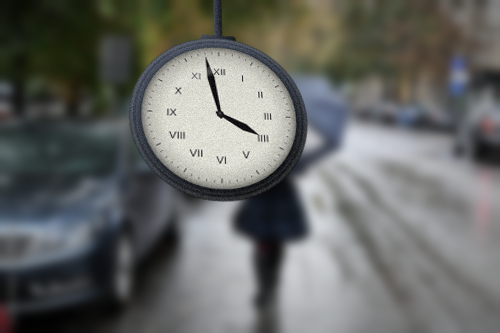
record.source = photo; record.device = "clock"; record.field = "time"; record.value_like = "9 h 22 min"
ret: 3 h 58 min
